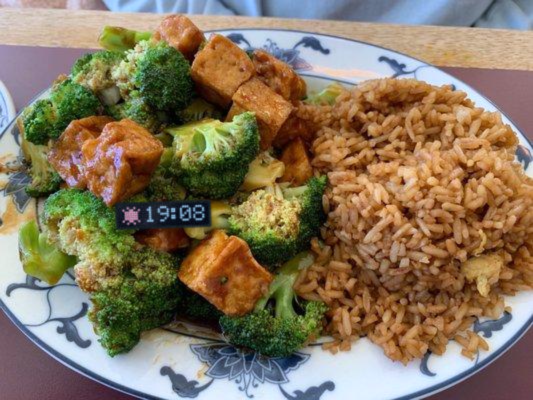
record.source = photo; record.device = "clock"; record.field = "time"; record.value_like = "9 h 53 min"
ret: 19 h 08 min
